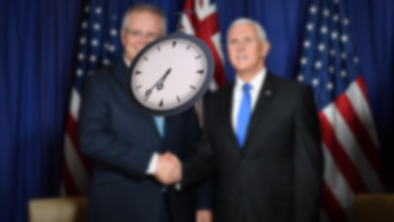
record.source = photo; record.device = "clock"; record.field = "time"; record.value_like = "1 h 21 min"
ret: 6 h 36 min
